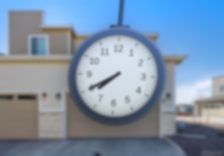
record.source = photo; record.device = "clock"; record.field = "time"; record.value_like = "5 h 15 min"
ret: 7 h 40 min
